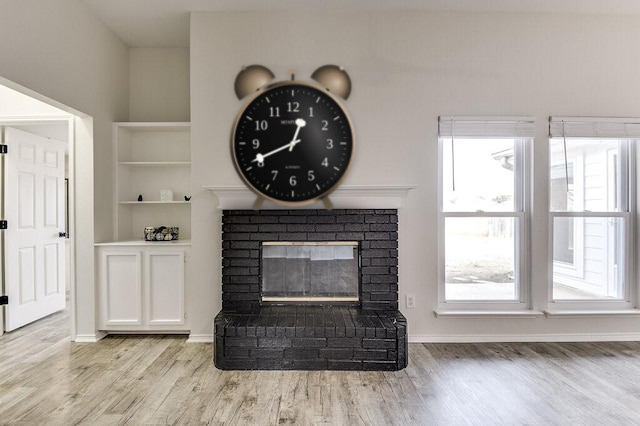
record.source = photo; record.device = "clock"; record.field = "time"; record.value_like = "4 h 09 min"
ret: 12 h 41 min
